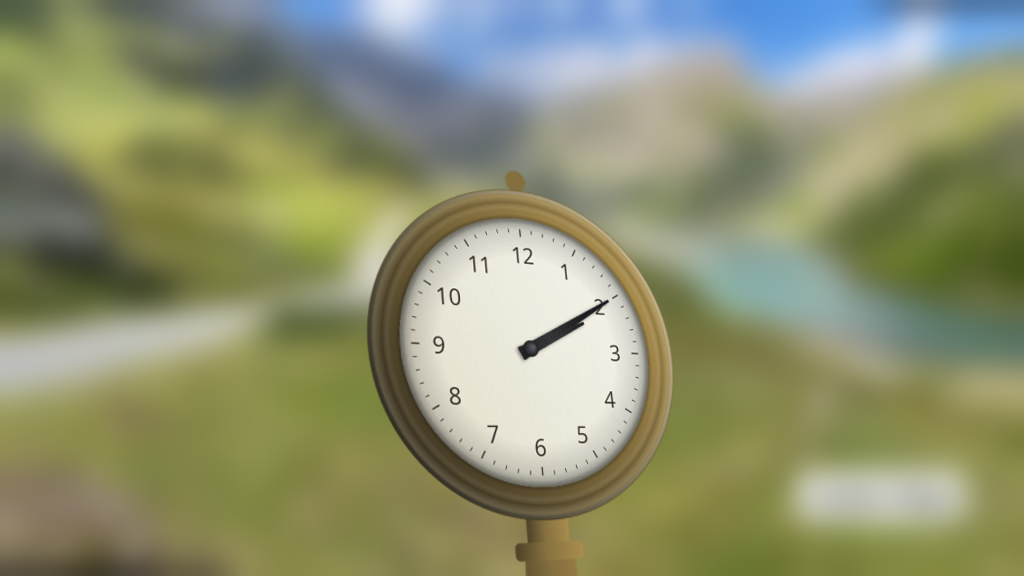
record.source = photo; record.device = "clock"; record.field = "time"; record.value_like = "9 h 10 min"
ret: 2 h 10 min
